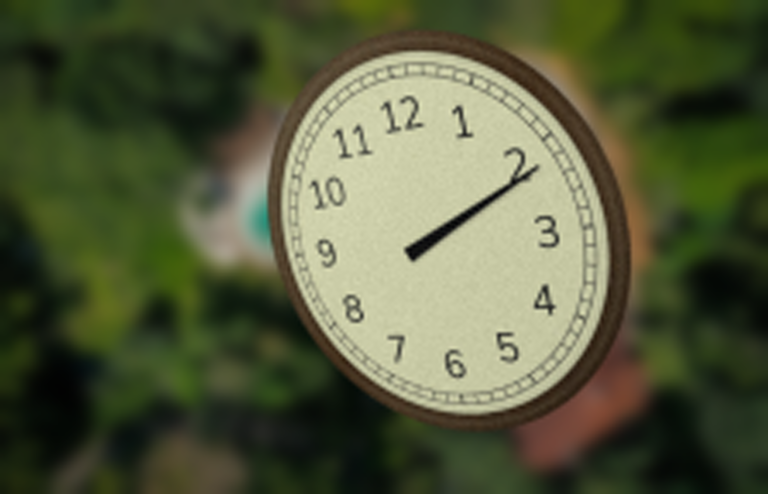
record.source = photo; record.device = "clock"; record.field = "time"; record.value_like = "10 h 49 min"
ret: 2 h 11 min
